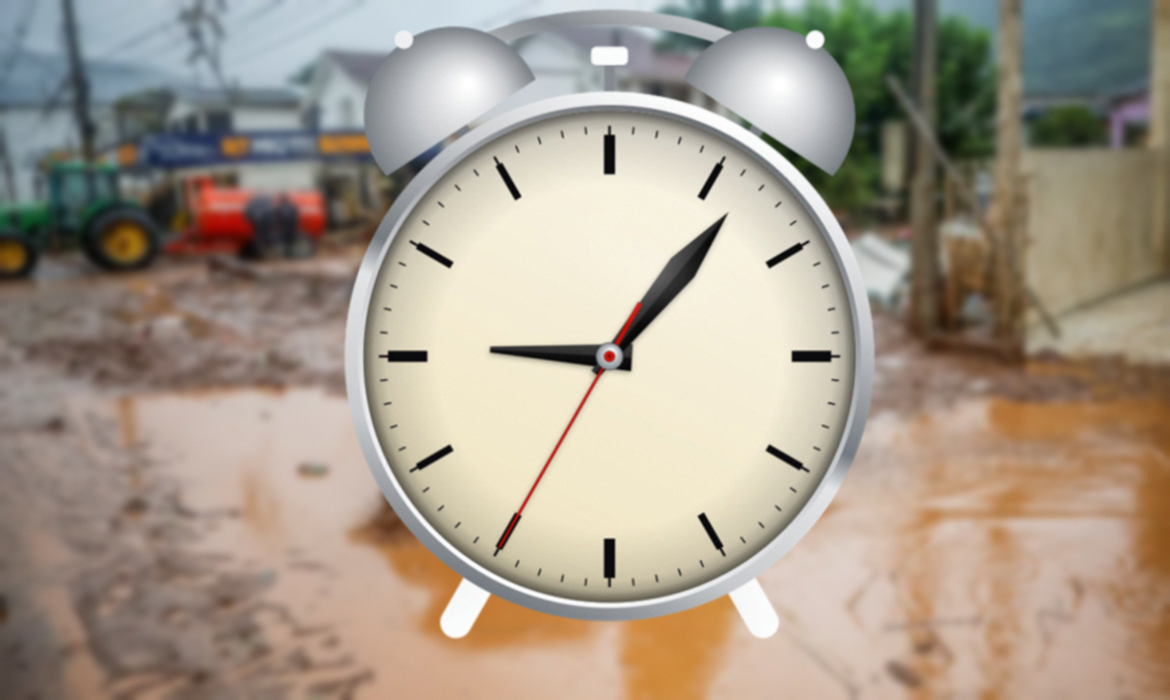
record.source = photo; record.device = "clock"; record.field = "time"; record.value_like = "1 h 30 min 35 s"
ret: 9 h 06 min 35 s
